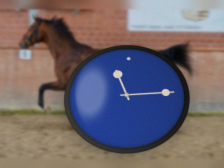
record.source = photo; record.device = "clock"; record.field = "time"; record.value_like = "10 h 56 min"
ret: 11 h 14 min
